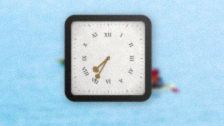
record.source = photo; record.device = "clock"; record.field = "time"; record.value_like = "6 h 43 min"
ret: 7 h 35 min
